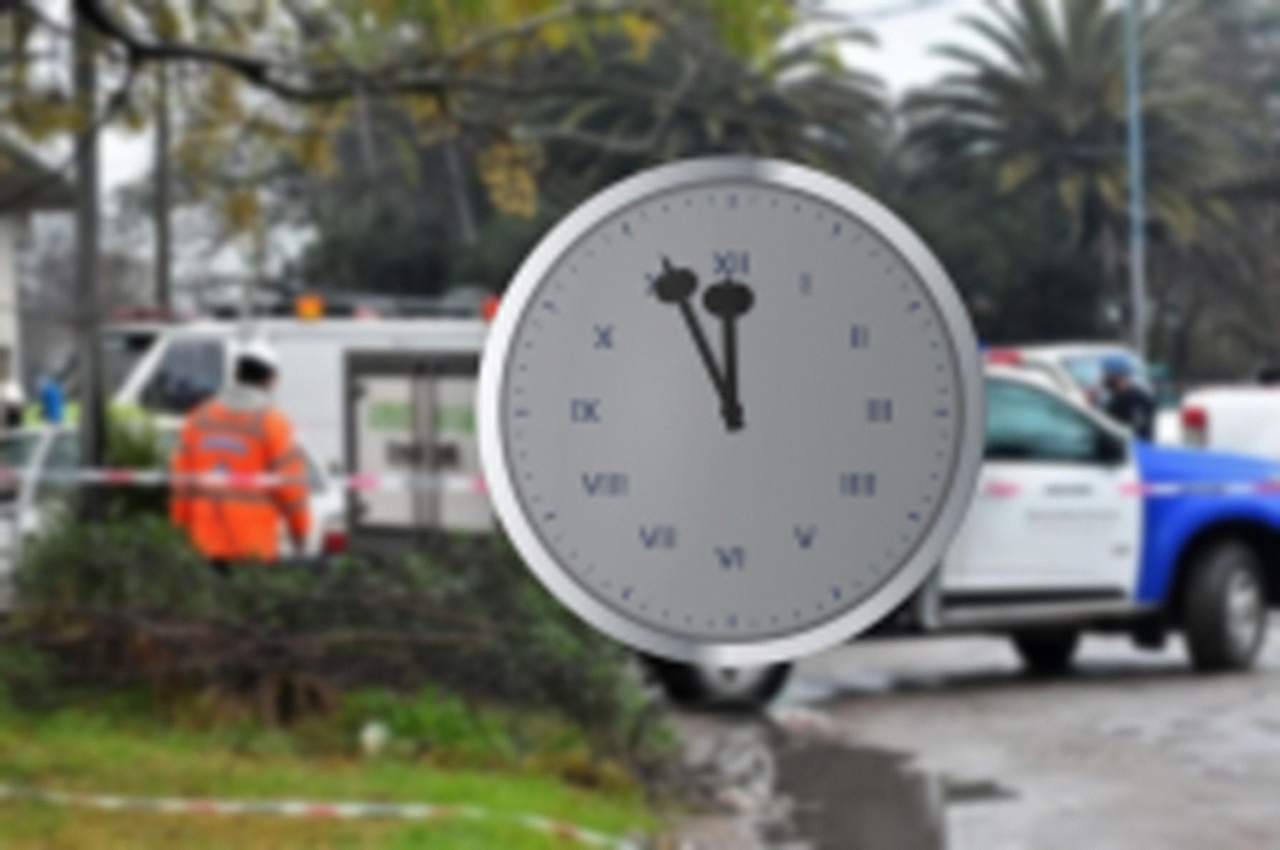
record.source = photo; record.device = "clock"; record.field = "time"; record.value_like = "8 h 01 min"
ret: 11 h 56 min
